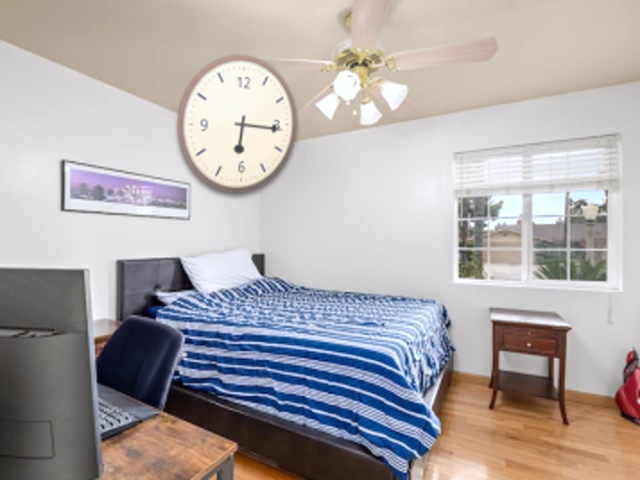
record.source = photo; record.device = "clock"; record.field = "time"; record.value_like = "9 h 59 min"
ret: 6 h 16 min
